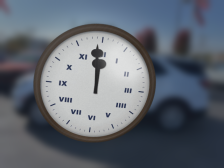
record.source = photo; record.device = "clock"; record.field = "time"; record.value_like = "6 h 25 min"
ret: 11 h 59 min
